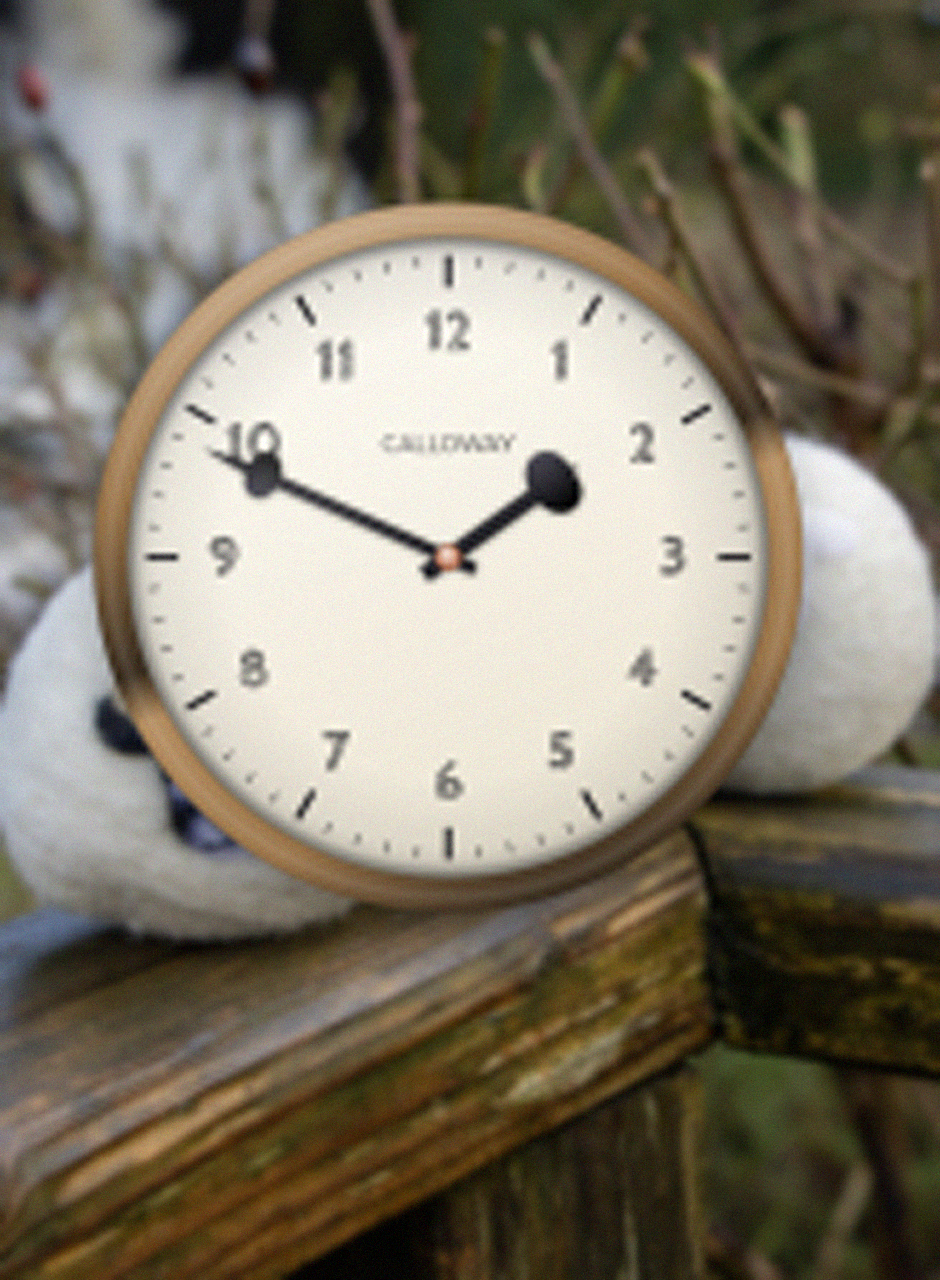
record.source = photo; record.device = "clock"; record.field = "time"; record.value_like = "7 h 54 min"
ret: 1 h 49 min
